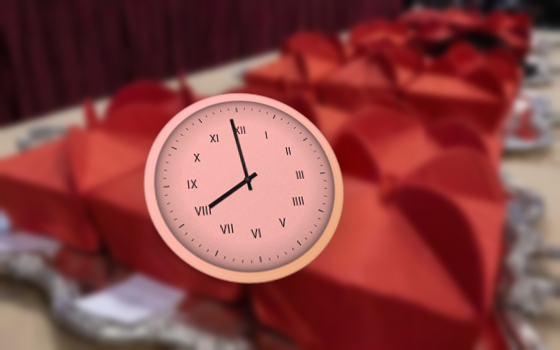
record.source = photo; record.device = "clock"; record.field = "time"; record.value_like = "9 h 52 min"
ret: 7 h 59 min
